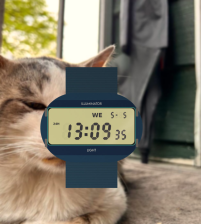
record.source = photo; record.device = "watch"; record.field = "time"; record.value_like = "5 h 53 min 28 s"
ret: 13 h 09 min 35 s
